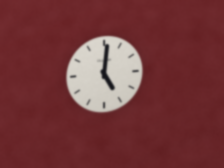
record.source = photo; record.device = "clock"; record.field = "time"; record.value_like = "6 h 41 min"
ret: 5 h 01 min
